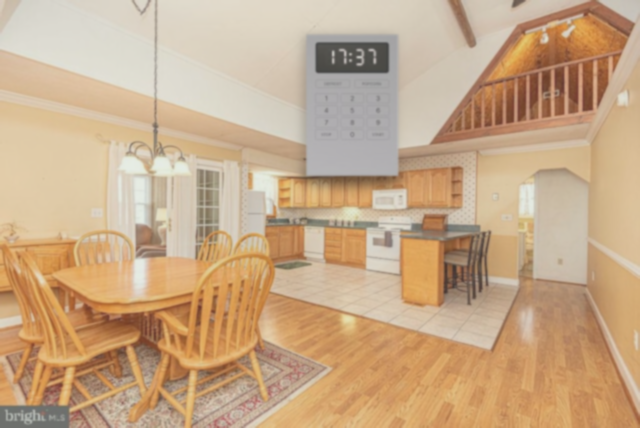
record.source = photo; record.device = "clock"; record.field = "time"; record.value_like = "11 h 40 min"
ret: 17 h 37 min
